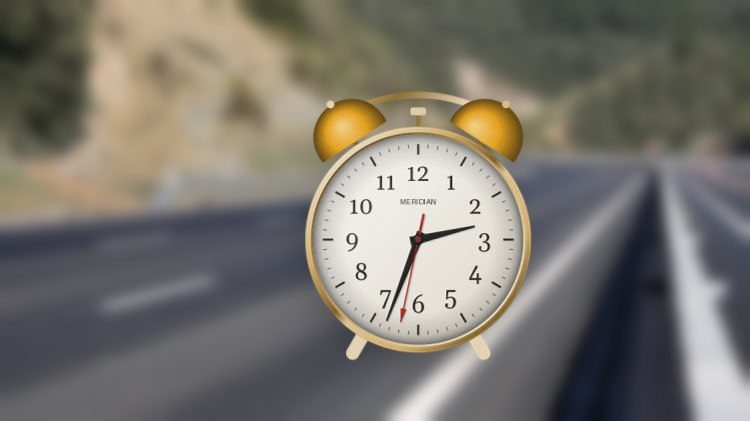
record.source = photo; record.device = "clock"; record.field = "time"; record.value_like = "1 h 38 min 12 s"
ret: 2 h 33 min 32 s
